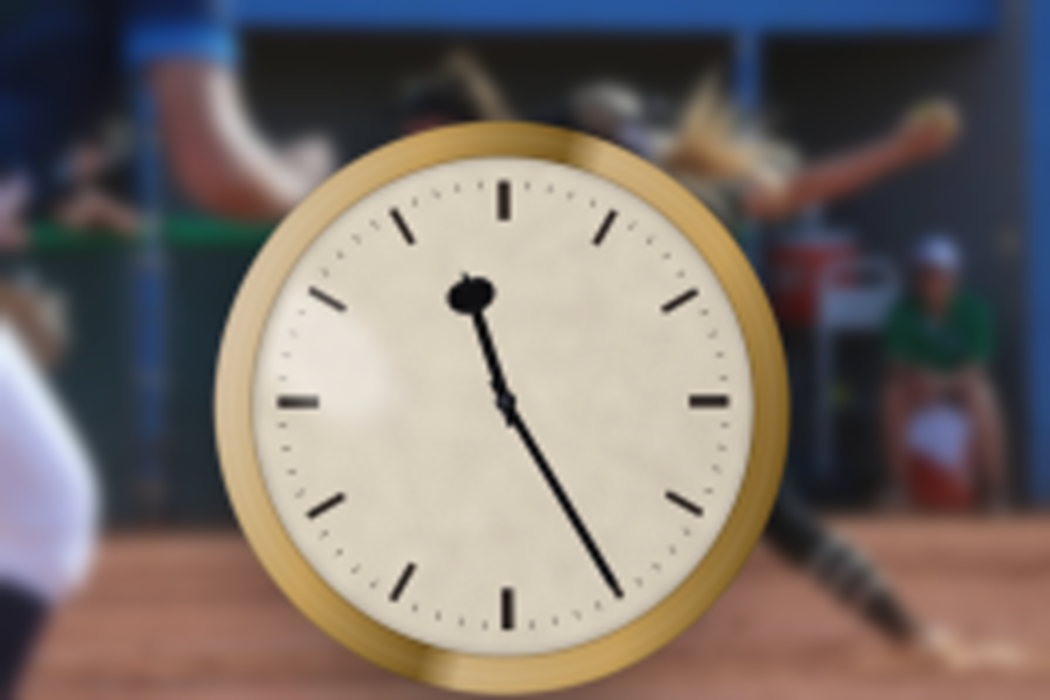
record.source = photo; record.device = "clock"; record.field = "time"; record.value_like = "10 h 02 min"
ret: 11 h 25 min
